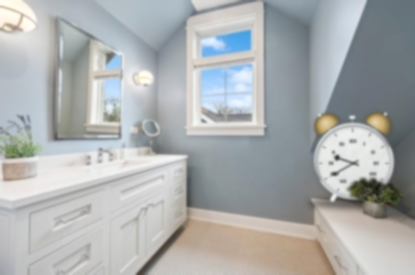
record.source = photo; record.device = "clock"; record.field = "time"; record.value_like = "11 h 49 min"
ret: 9 h 40 min
